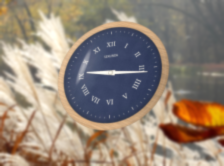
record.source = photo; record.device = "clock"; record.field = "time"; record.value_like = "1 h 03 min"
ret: 9 h 16 min
